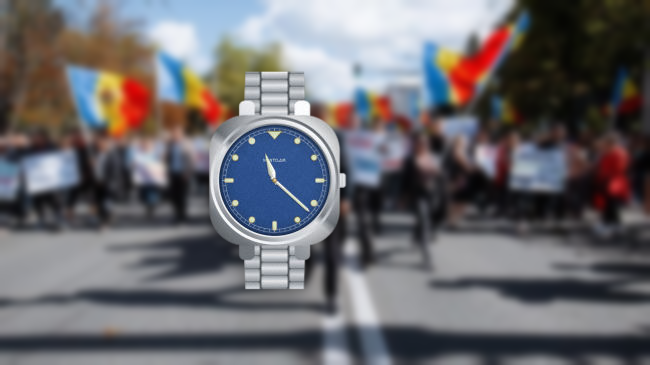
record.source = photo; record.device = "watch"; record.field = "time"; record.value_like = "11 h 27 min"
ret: 11 h 22 min
